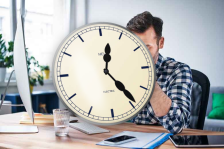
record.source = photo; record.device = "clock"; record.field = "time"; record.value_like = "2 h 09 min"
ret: 12 h 24 min
